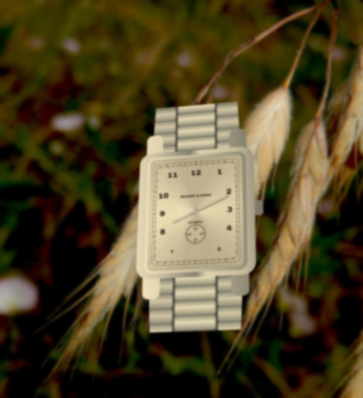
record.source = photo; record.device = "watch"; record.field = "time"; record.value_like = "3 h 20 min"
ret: 8 h 11 min
